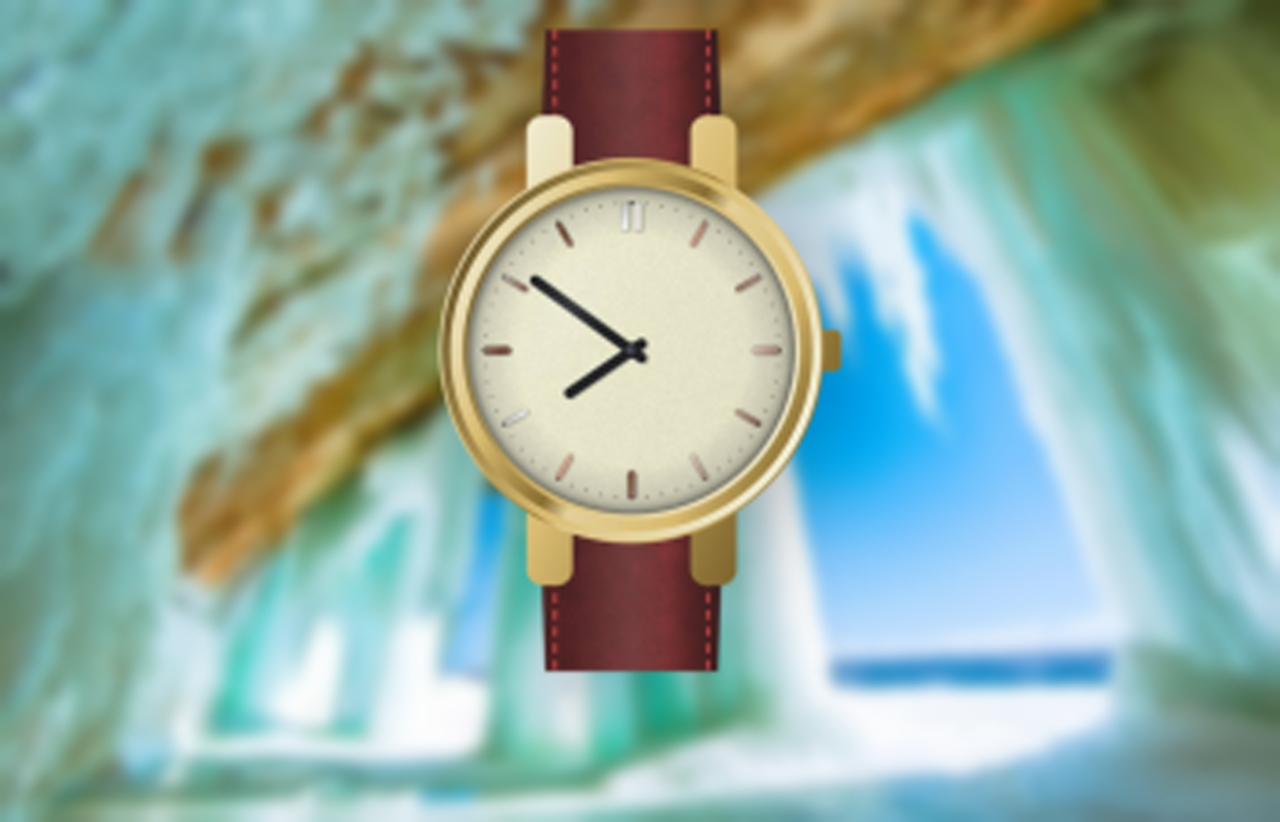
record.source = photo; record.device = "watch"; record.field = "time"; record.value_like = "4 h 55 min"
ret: 7 h 51 min
